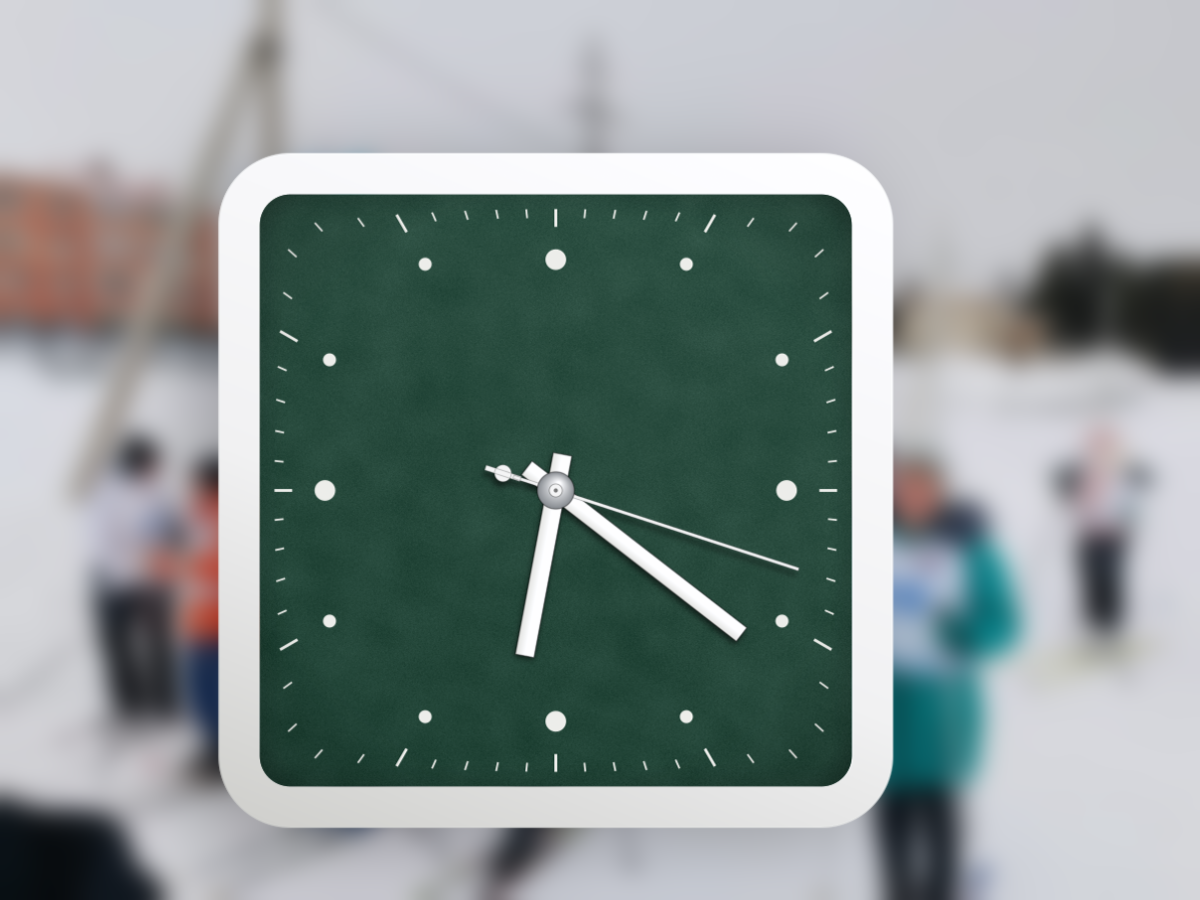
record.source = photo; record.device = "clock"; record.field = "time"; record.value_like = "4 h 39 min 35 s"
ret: 6 h 21 min 18 s
